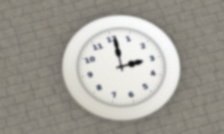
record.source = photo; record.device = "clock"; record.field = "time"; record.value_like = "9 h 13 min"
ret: 3 h 01 min
